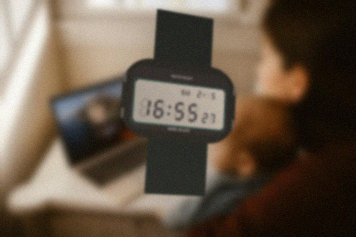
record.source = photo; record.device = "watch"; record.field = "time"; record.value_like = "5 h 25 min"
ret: 16 h 55 min
